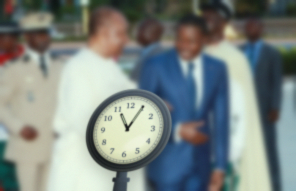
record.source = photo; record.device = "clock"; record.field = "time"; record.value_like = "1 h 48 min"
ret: 11 h 05 min
